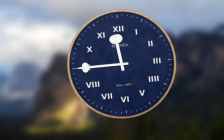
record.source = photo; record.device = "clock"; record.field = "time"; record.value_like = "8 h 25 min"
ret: 11 h 45 min
